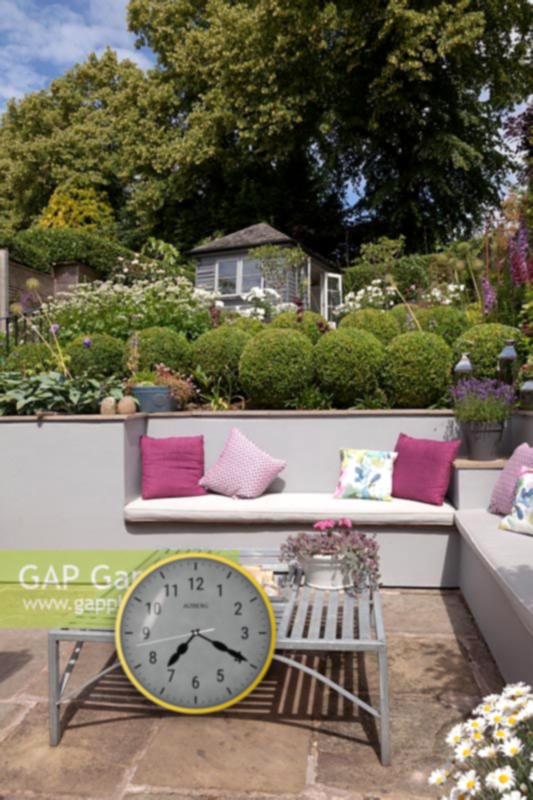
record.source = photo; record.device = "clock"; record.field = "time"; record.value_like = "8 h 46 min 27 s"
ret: 7 h 19 min 43 s
